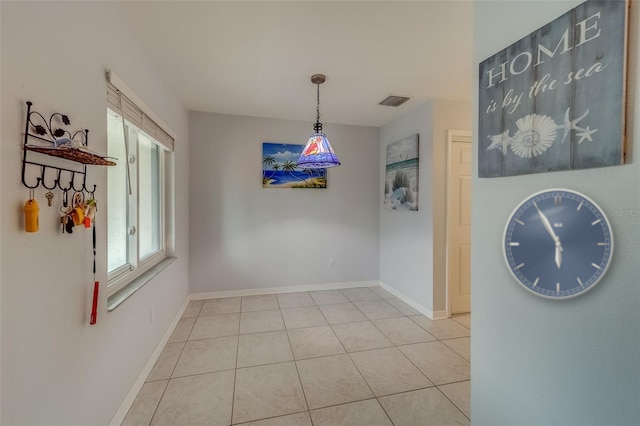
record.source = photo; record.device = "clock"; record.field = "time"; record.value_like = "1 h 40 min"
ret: 5 h 55 min
